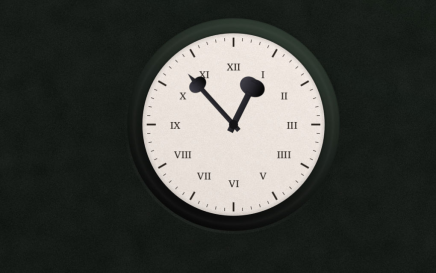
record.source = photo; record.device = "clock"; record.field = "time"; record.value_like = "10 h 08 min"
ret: 12 h 53 min
